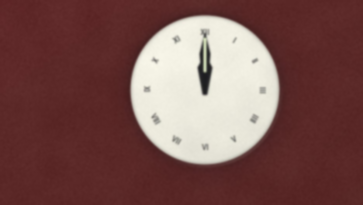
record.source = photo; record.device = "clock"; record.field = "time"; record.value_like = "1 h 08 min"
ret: 12 h 00 min
